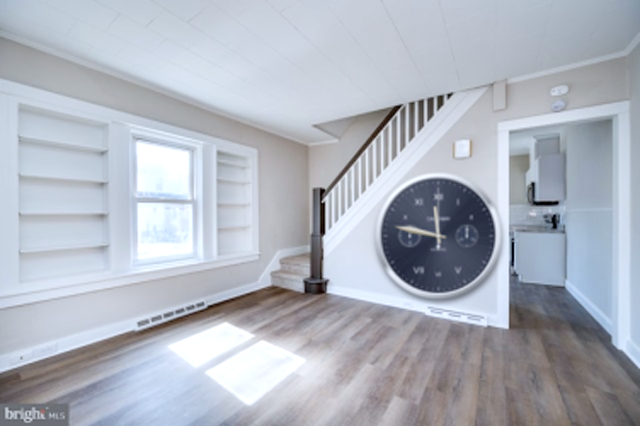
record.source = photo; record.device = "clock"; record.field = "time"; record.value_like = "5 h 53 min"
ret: 11 h 47 min
